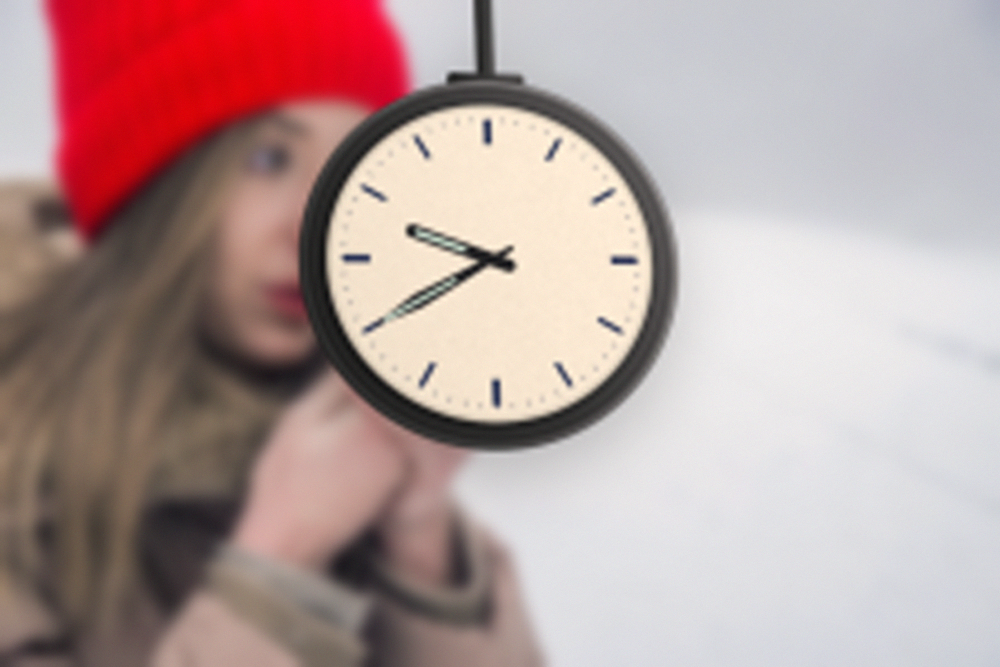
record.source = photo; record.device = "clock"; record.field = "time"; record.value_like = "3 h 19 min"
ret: 9 h 40 min
